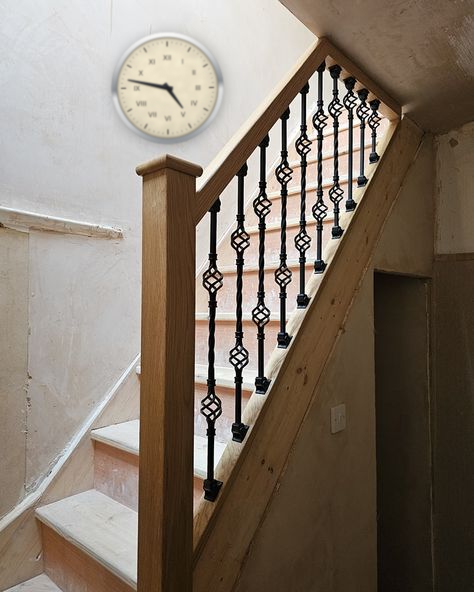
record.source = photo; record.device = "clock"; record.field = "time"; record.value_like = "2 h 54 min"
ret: 4 h 47 min
